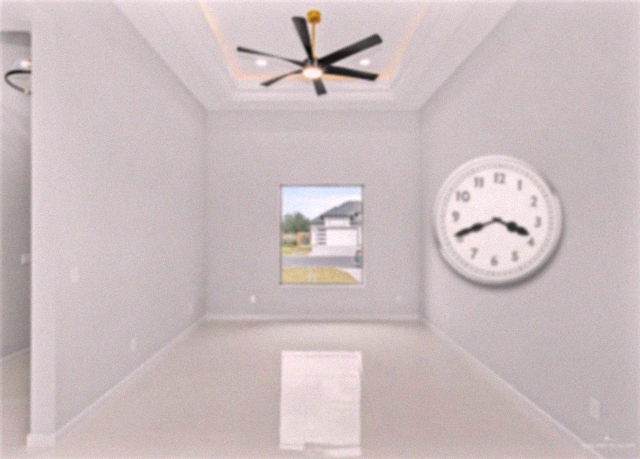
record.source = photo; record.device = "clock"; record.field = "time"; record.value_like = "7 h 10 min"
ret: 3 h 41 min
